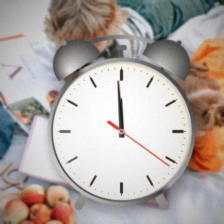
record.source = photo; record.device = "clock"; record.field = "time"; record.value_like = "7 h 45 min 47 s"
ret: 11 h 59 min 21 s
